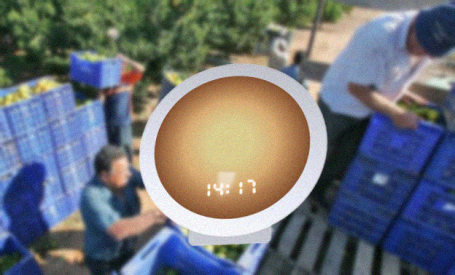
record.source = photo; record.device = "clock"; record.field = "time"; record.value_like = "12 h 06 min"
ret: 14 h 17 min
